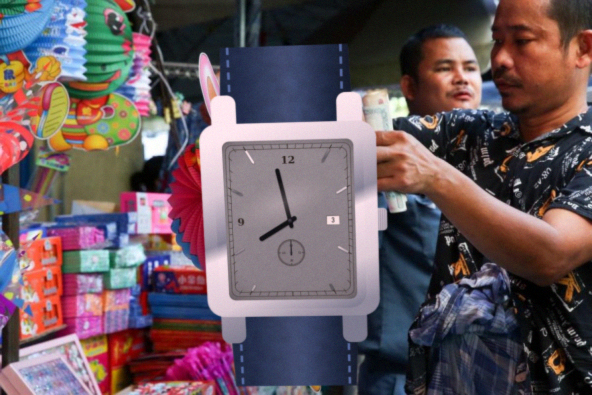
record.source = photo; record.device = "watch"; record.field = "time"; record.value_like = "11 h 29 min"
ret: 7 h 58 min
